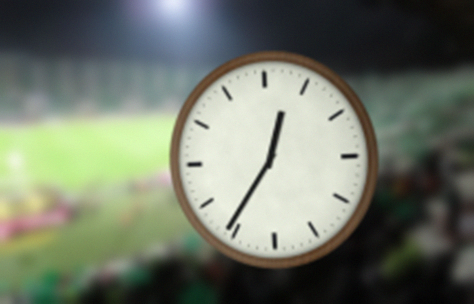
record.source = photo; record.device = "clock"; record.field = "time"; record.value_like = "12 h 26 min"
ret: 12 h 36 min
